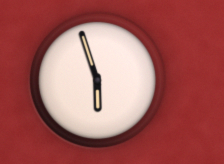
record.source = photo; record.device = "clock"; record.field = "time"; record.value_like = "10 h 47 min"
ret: 5 h 57 min
